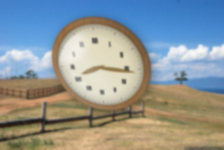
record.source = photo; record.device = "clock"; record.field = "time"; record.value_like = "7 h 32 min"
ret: 8 h 16 min
